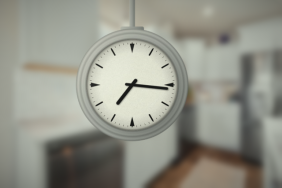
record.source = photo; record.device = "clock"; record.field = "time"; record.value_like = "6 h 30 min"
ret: 7 h 16 min
